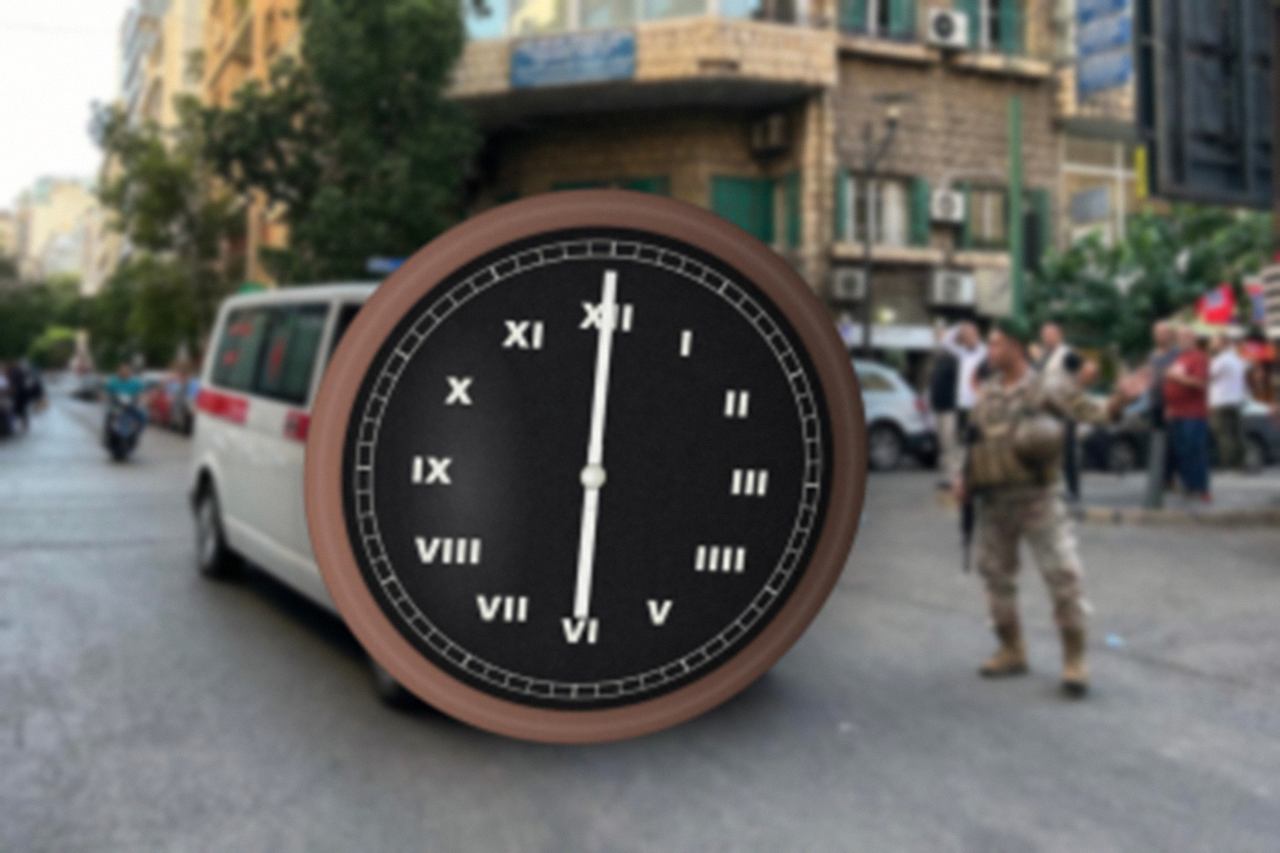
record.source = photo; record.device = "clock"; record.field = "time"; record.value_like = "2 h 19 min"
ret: 6 h 00 min
